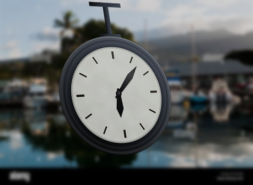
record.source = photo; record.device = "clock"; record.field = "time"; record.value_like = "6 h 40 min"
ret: 6 h 07 min
